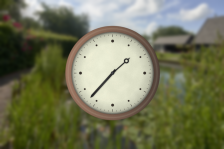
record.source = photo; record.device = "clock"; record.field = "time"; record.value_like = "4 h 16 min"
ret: 1 h 37 min
